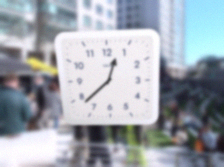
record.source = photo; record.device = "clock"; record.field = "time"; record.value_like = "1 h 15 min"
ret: 12 h 38 min
